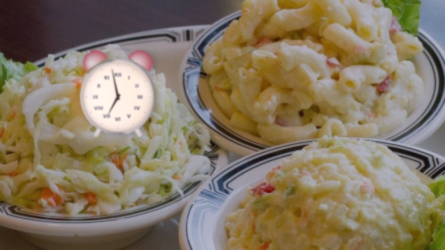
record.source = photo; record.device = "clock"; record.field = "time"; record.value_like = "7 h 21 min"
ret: 6 h 58 min
